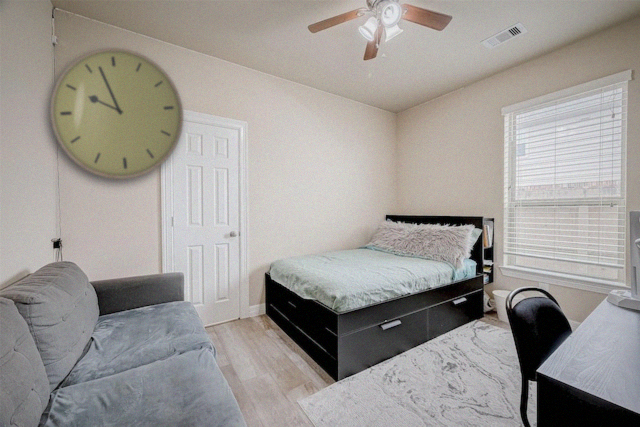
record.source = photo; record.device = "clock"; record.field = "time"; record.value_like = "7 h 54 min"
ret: 9 h 57 min
